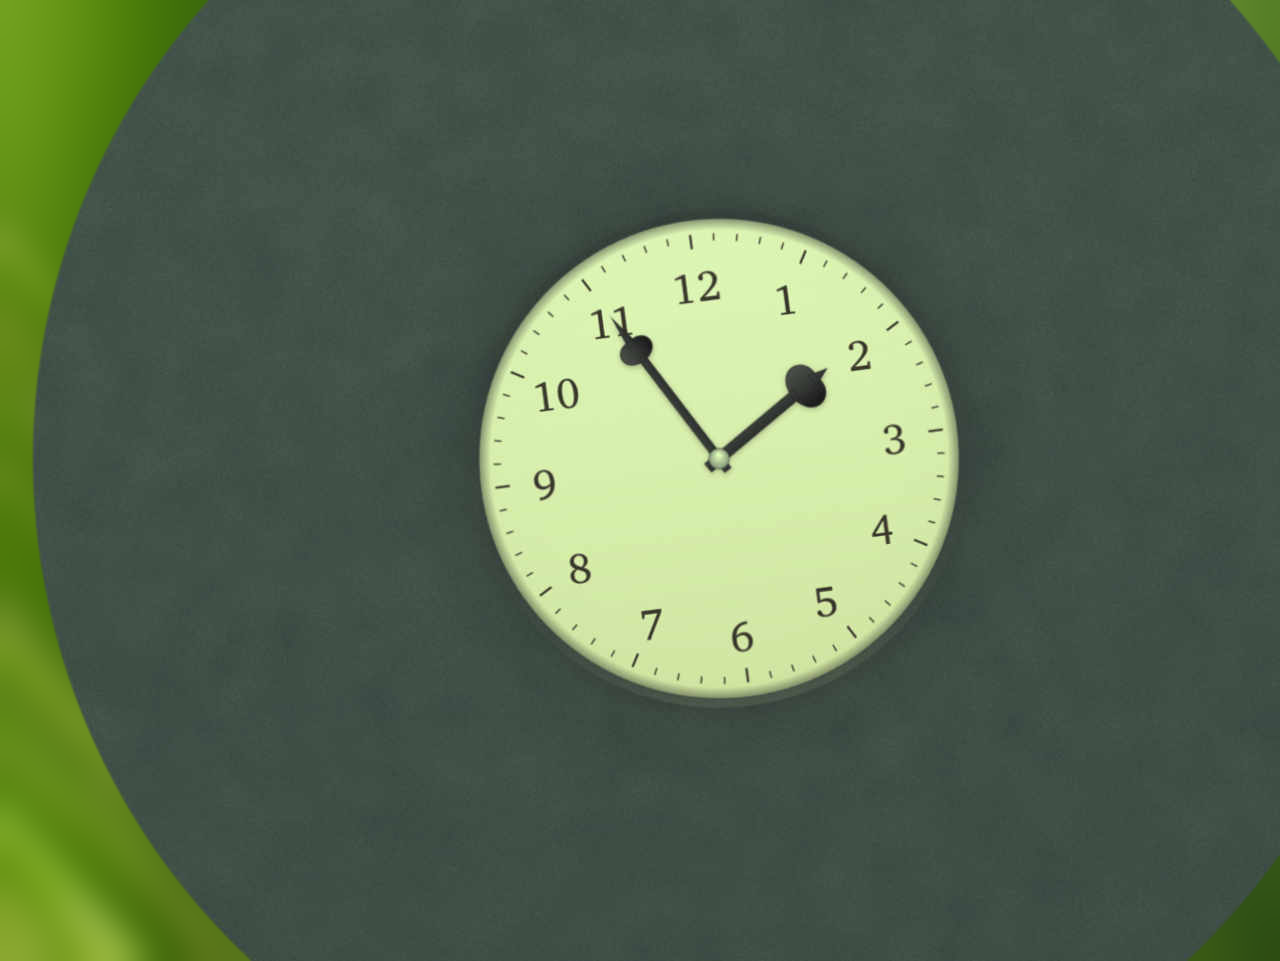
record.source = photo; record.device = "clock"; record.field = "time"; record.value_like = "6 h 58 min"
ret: 1 h 55 min
